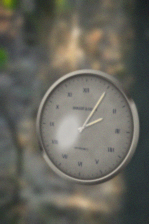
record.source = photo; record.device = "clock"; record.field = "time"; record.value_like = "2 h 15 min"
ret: 2 h 05 min
